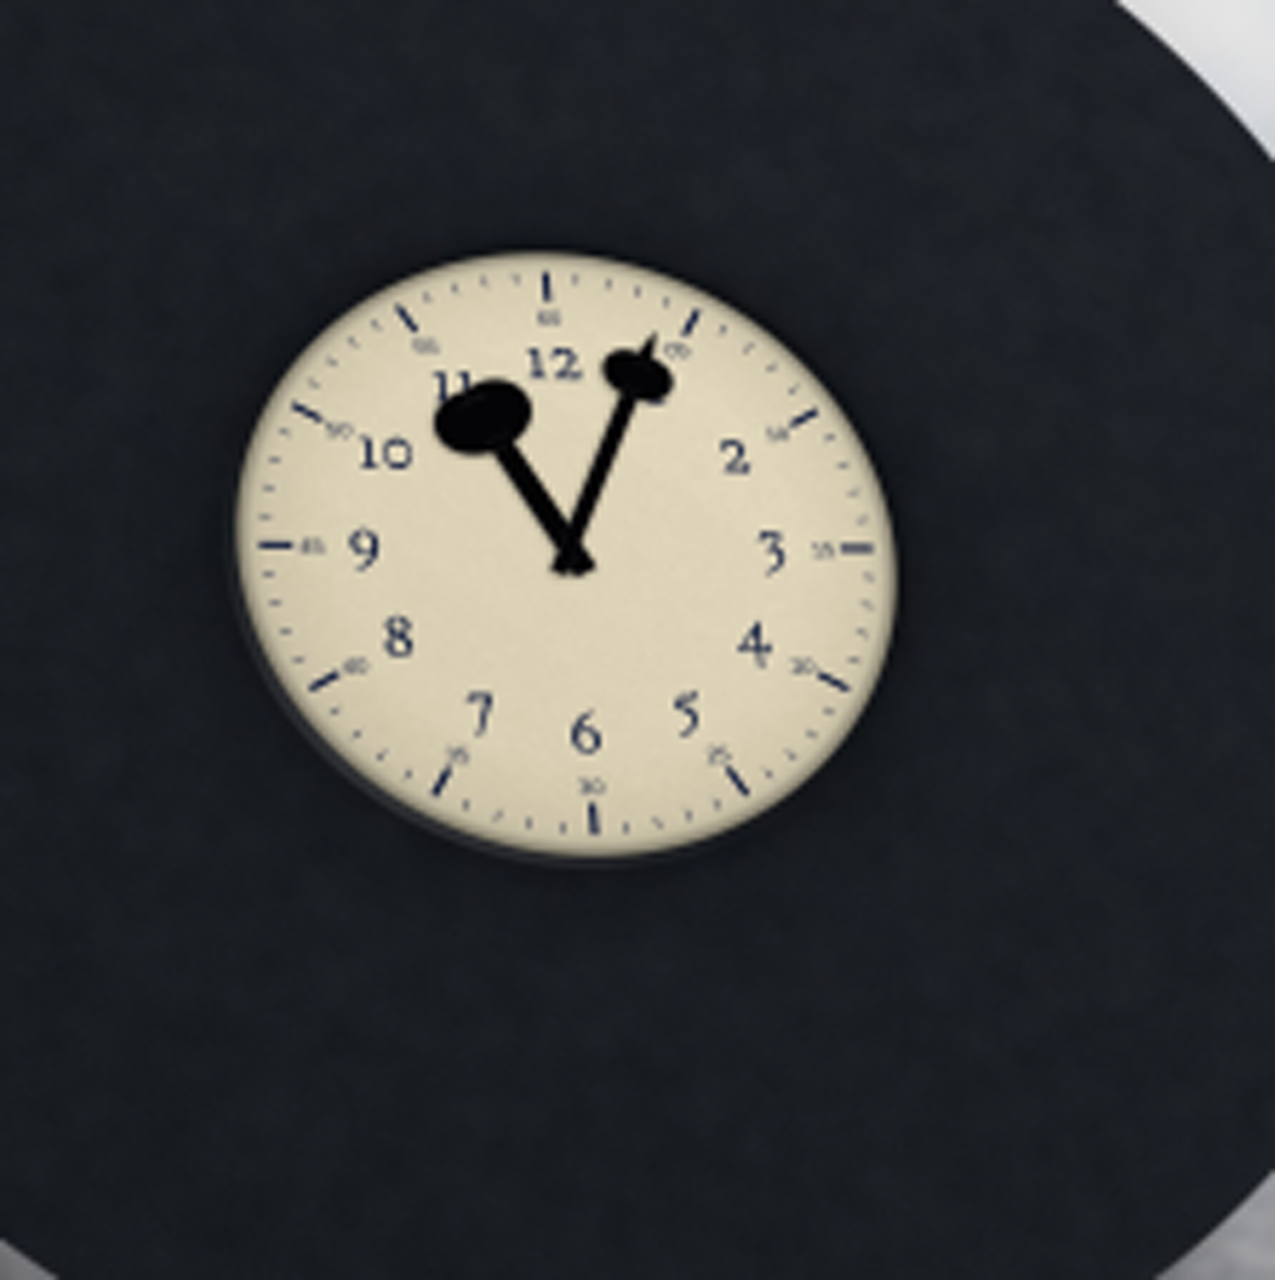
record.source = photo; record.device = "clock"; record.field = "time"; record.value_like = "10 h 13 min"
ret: 11 h 04 min
